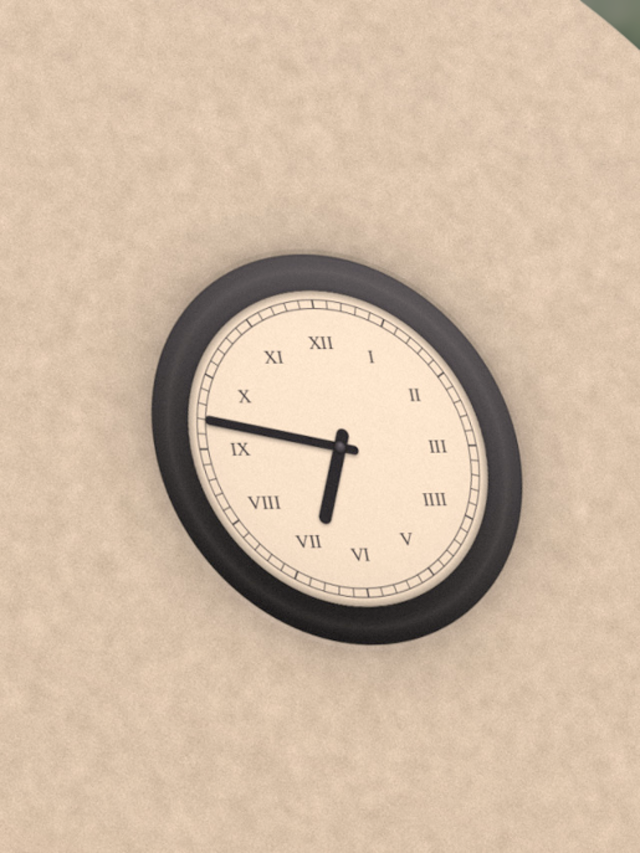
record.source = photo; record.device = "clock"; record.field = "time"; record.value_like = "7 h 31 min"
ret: 6 h 47 min
